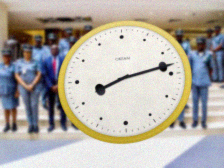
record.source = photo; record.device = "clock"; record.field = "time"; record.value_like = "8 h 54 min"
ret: 8 h 13 min
